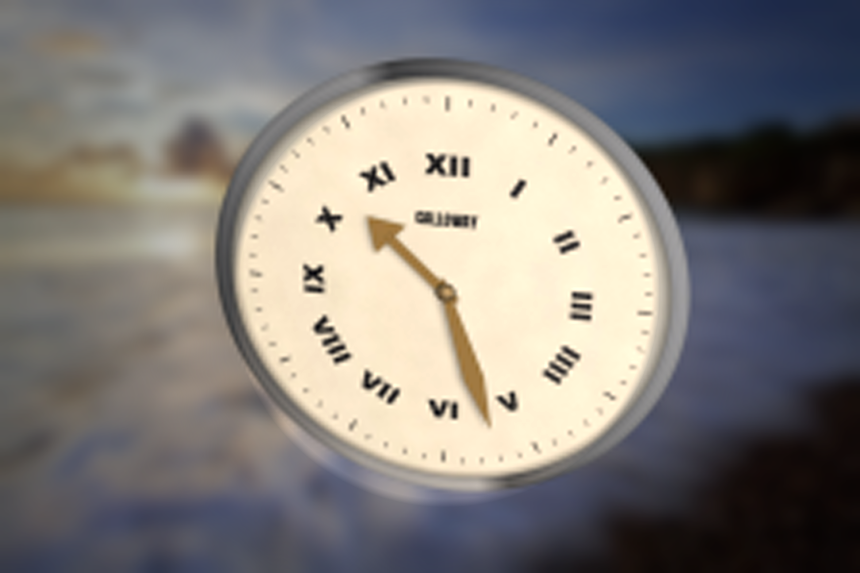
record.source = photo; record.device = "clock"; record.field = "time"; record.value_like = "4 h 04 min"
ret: 10 h 27 min
